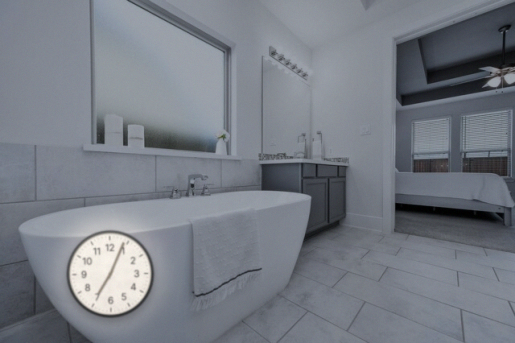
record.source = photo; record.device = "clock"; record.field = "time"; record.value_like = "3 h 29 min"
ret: 7 h 04 min
